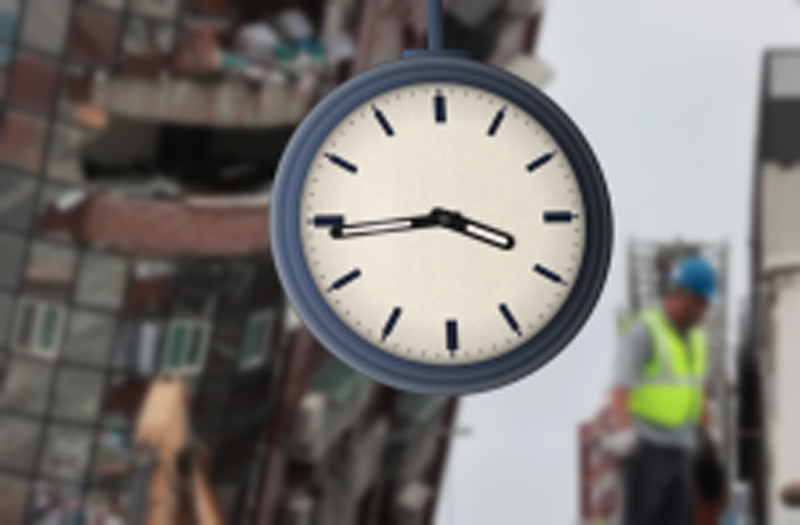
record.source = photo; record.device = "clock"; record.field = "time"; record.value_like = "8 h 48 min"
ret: 3 h 44 min
